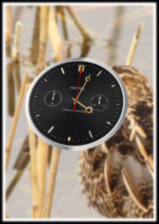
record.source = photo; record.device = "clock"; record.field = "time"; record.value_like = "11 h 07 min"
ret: 4 h 03 min
